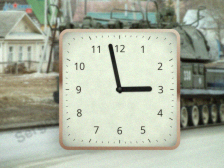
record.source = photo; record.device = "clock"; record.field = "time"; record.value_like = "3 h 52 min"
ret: 2 h 58 min
